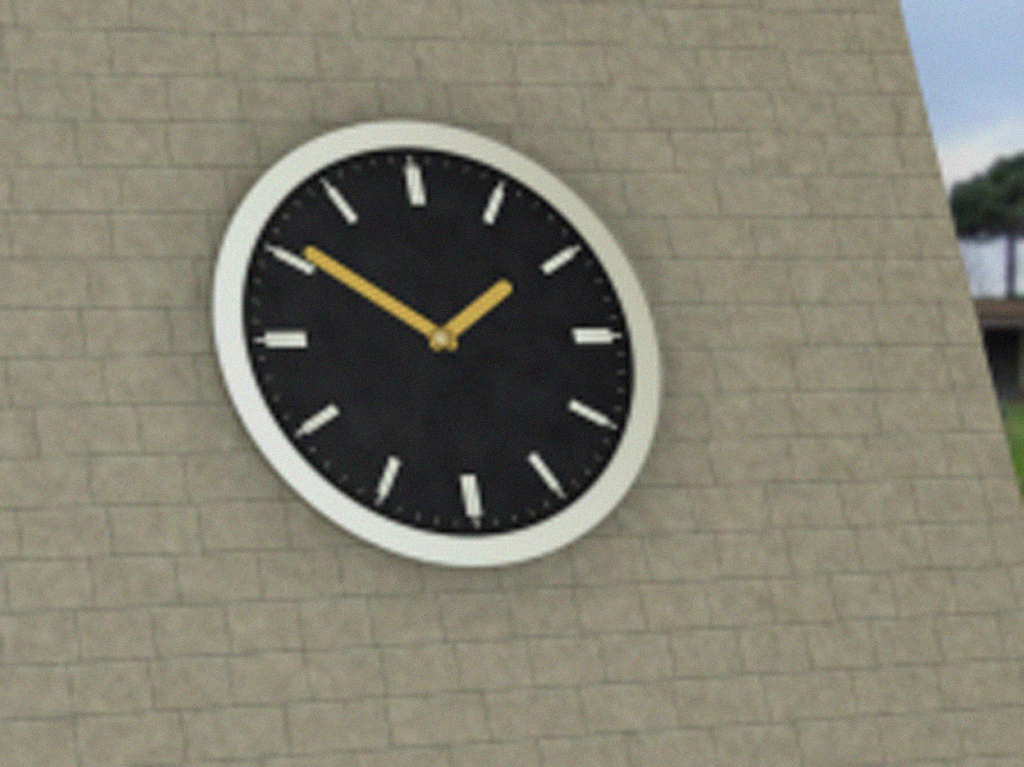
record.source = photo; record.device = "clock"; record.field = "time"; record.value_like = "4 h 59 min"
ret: 1 h 51 min
